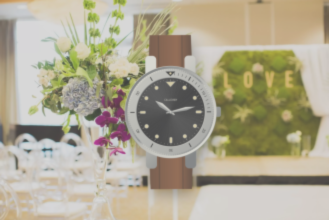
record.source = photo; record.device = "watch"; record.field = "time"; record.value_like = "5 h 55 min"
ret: 10 h 13 min
